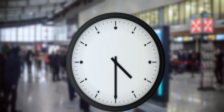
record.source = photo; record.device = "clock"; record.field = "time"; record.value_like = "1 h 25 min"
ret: 4 h 30 min
